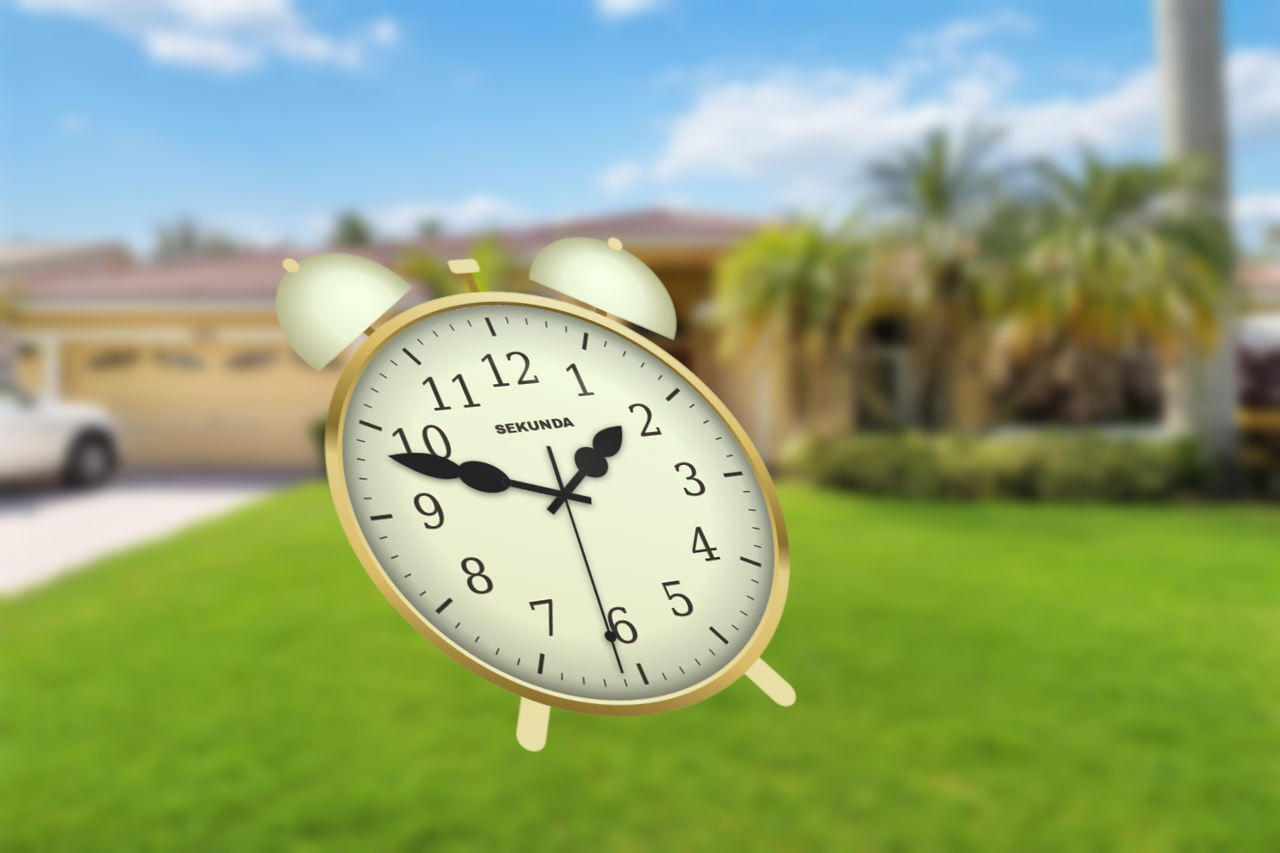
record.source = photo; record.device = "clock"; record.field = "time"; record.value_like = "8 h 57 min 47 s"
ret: 1 h 48 min 31 s
